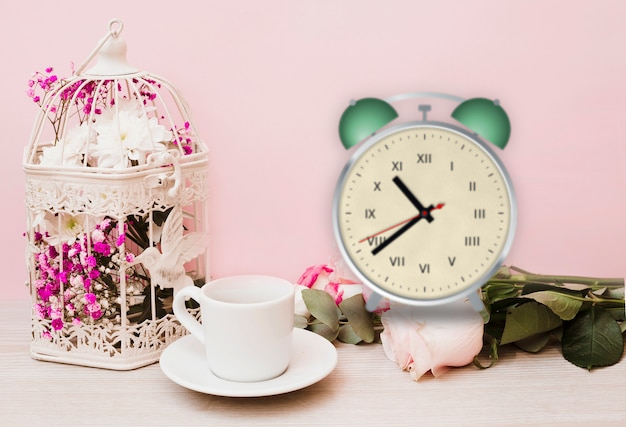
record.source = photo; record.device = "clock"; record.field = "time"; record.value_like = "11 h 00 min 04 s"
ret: 10 h 38 min 41 s
